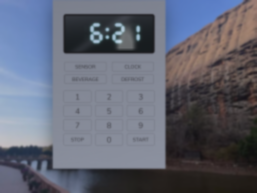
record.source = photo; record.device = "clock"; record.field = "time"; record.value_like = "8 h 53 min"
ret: 6 h 21 min
